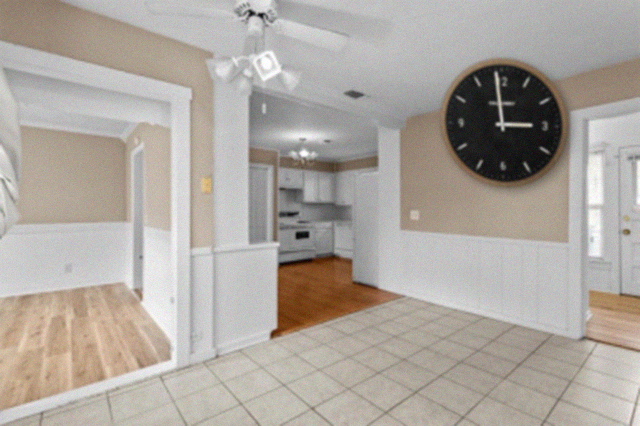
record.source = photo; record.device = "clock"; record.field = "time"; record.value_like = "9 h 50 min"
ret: 2 h 59 min
